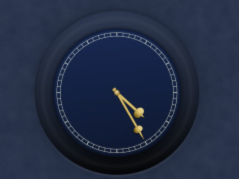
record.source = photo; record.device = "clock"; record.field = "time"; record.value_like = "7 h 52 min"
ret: 4 h 25 min
